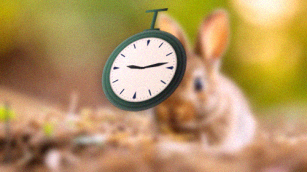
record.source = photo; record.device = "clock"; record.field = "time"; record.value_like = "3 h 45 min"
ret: 9 h 13 min
